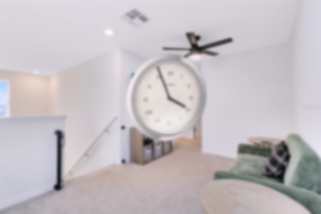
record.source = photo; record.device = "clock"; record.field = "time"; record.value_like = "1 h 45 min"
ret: 3 h 56 min
